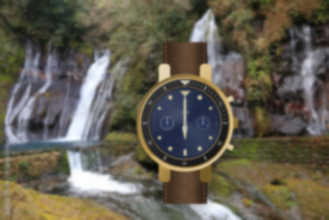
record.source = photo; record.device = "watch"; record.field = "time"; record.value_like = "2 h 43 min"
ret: 6 h 00 min
